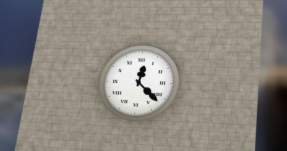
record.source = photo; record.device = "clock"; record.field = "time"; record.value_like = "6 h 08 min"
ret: 12 h 22 min
